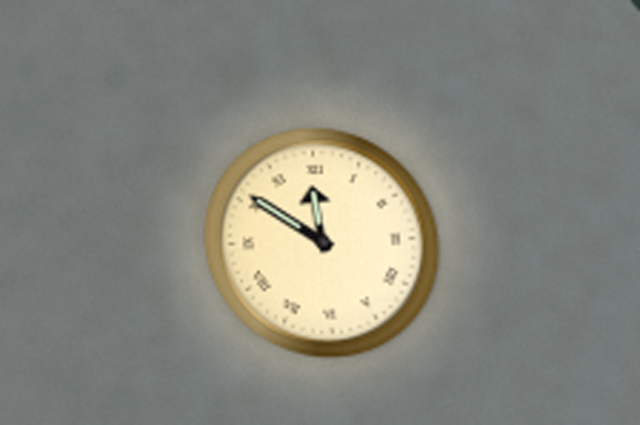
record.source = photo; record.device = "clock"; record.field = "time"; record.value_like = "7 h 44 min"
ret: 11 h 51 min
